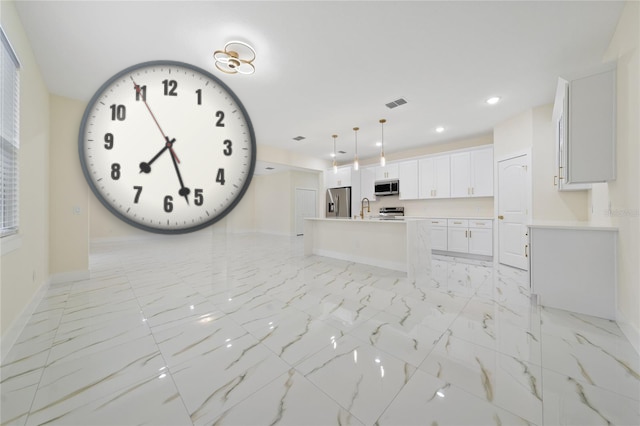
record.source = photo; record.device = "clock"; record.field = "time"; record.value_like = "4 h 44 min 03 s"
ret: 7 h 26 min 55 s
